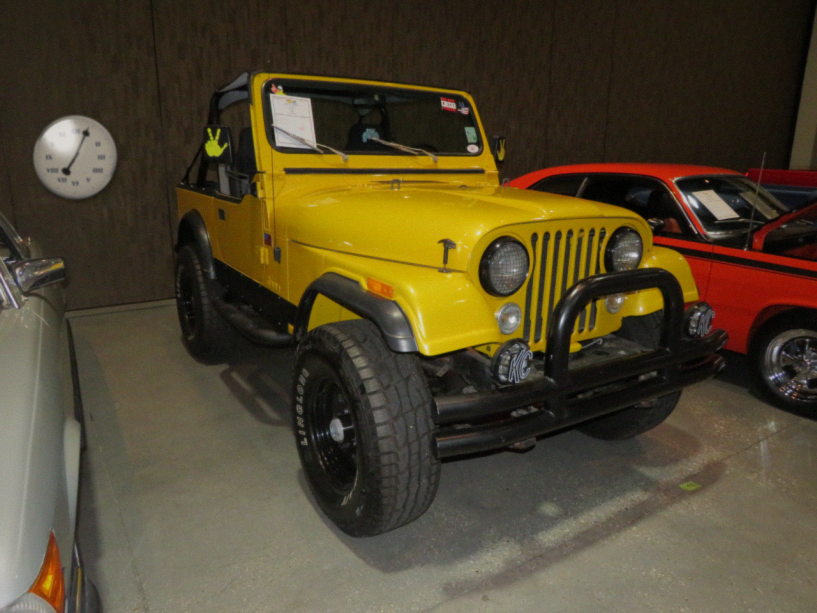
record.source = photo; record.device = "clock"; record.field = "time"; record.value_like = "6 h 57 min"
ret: 7 h 04 min
